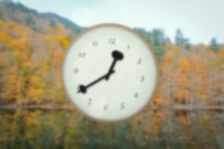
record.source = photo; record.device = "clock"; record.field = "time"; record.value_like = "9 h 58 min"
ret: 12 h 39 min
